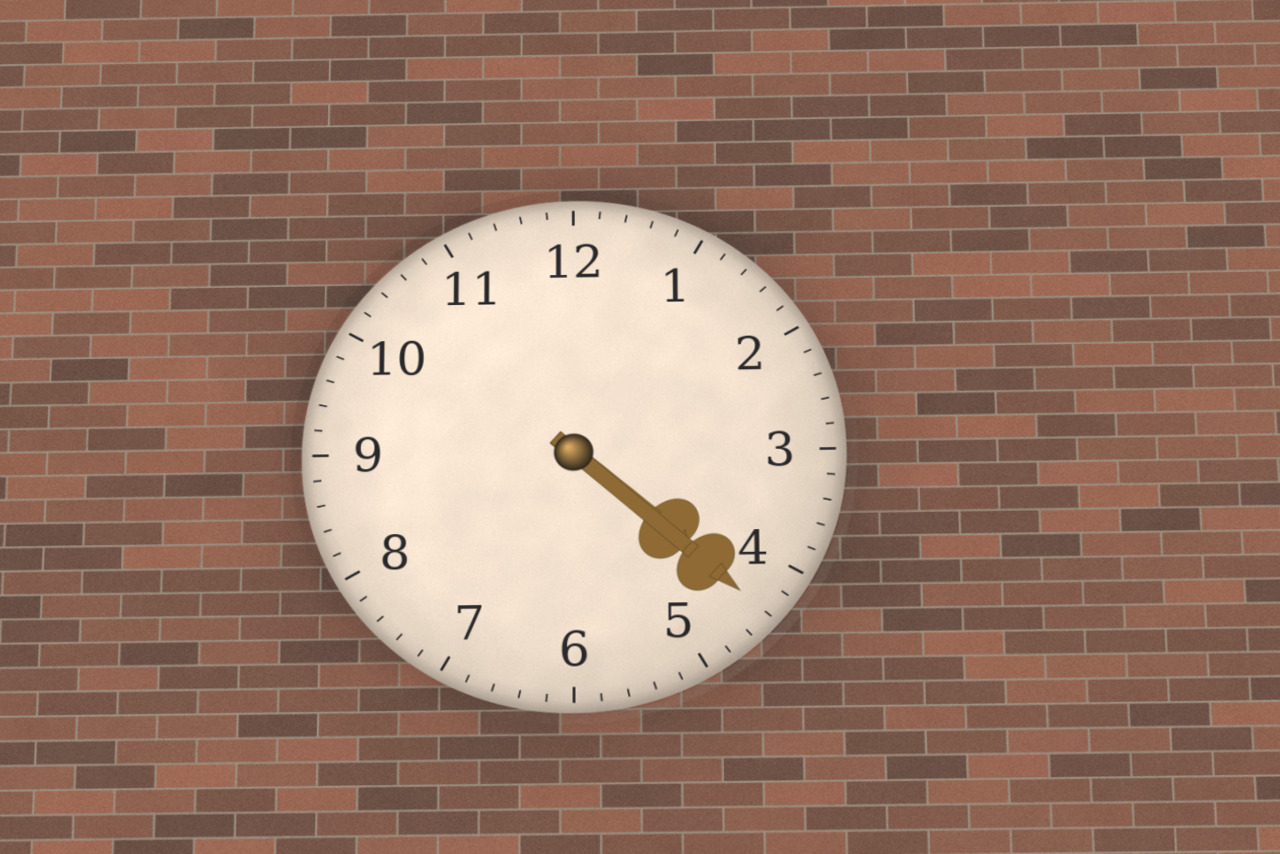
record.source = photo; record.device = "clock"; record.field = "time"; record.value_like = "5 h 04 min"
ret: 4 h 22 min
